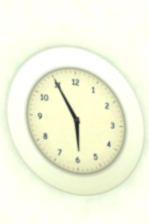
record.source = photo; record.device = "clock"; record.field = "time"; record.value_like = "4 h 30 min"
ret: 5 h 55 min
